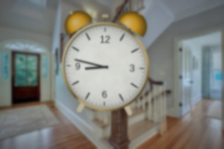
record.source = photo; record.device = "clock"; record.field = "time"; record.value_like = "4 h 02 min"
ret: 8 h 47 min
